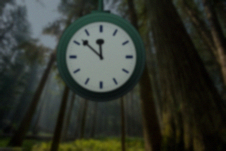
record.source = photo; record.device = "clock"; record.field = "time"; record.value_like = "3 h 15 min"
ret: 11 h 52 min
